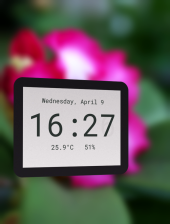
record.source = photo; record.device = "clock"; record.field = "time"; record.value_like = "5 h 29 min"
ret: 16 h 27 min
